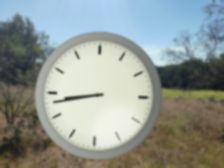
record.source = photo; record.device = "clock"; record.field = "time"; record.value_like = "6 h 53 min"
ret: 8 h 43 min
